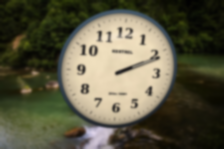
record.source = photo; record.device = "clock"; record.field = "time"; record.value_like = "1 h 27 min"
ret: 2 h 11 min
